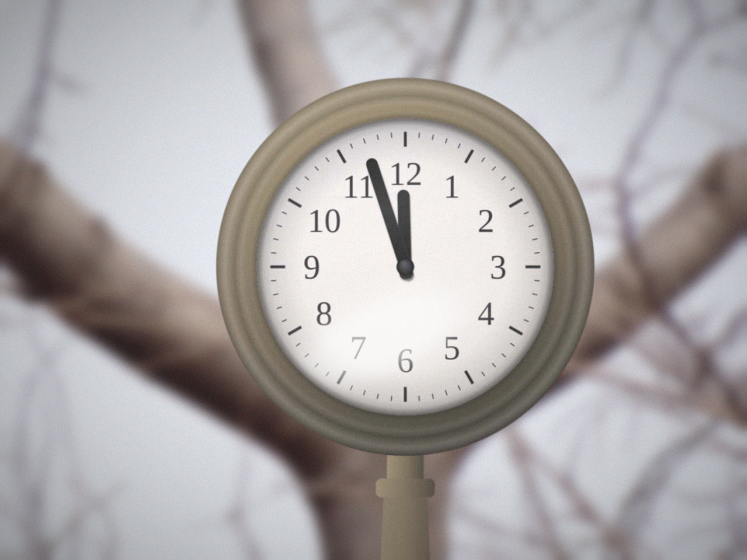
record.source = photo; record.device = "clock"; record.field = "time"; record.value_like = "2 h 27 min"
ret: 11 h 57 min
